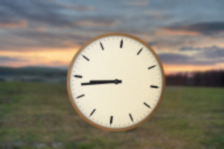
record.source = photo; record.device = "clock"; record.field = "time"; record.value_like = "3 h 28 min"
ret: 8 h 43 min
